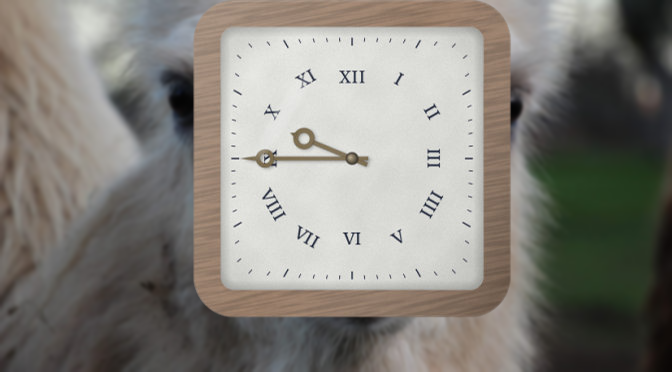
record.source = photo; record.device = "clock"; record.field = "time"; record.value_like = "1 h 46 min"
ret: 9 h 45 min
